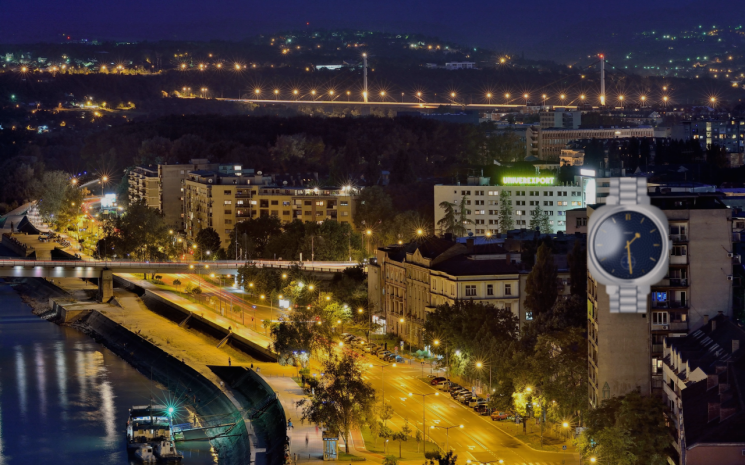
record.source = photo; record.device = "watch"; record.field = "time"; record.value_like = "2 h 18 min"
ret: 1 h 29 min
